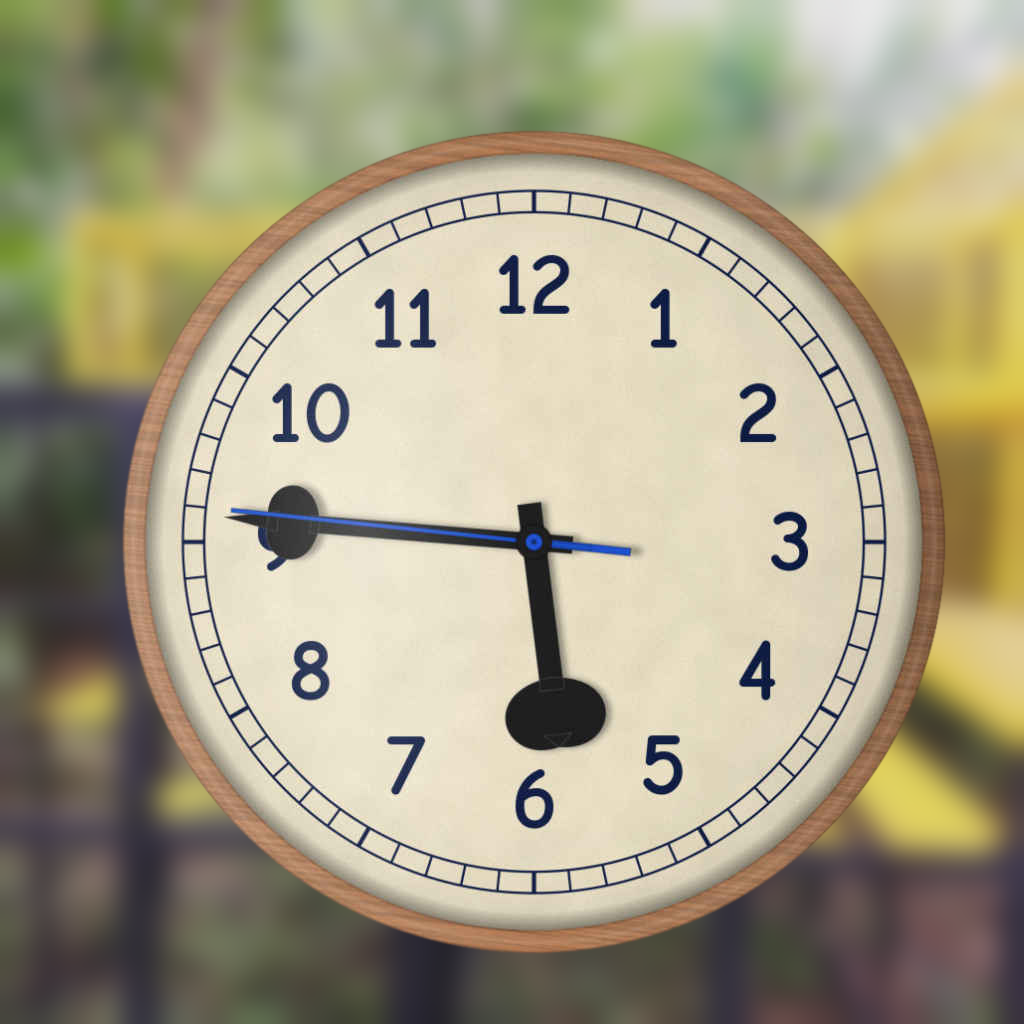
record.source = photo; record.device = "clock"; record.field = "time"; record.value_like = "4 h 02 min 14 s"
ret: 5 h 45 min 46 s
